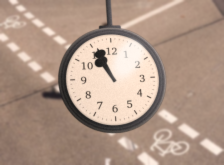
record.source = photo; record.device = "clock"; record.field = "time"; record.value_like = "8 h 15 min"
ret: 10 h 56 min
